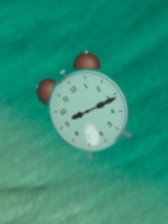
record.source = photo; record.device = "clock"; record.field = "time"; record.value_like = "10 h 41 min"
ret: 9 h 16 min
